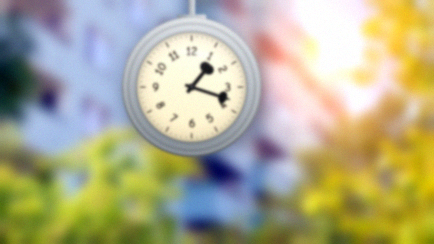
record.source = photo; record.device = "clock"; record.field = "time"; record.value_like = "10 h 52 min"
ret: 1 h 18 min
